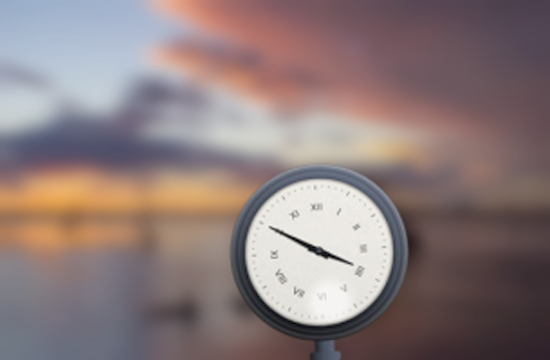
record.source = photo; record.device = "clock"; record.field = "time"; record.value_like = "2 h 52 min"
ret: 3 h 50 min
